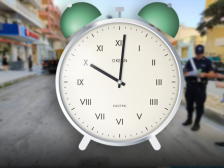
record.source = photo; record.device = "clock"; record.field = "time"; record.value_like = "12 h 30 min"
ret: 10 h 01 min
